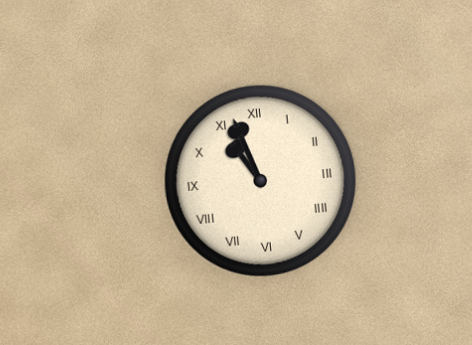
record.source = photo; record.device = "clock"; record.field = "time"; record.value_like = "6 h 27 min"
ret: 10 h 57 min
